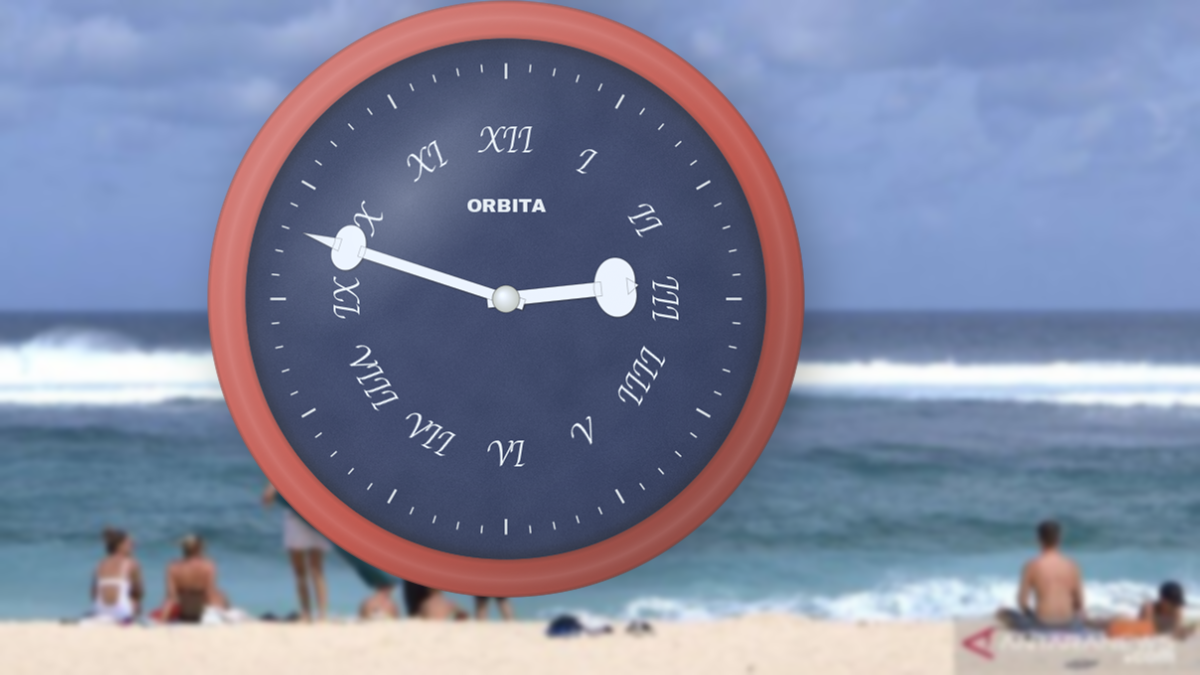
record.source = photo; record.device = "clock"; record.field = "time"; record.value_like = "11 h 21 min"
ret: 2 h 48 min
